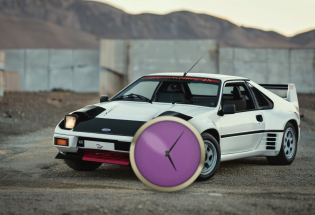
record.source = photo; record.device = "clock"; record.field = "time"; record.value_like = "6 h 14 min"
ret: 5 h 06 min
